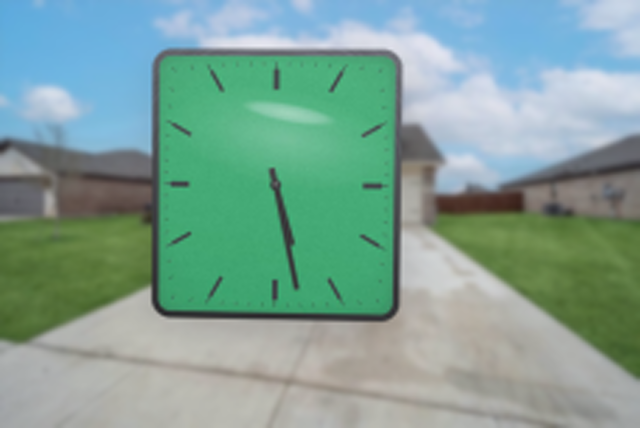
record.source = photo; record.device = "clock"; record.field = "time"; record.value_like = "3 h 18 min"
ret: 5 h 28 min
